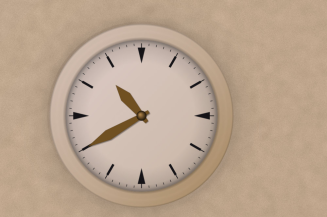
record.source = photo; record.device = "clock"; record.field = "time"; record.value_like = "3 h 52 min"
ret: 10 h 40 min
